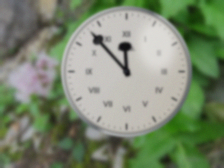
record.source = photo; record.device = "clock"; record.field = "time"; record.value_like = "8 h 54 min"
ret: 11 h 53 min
